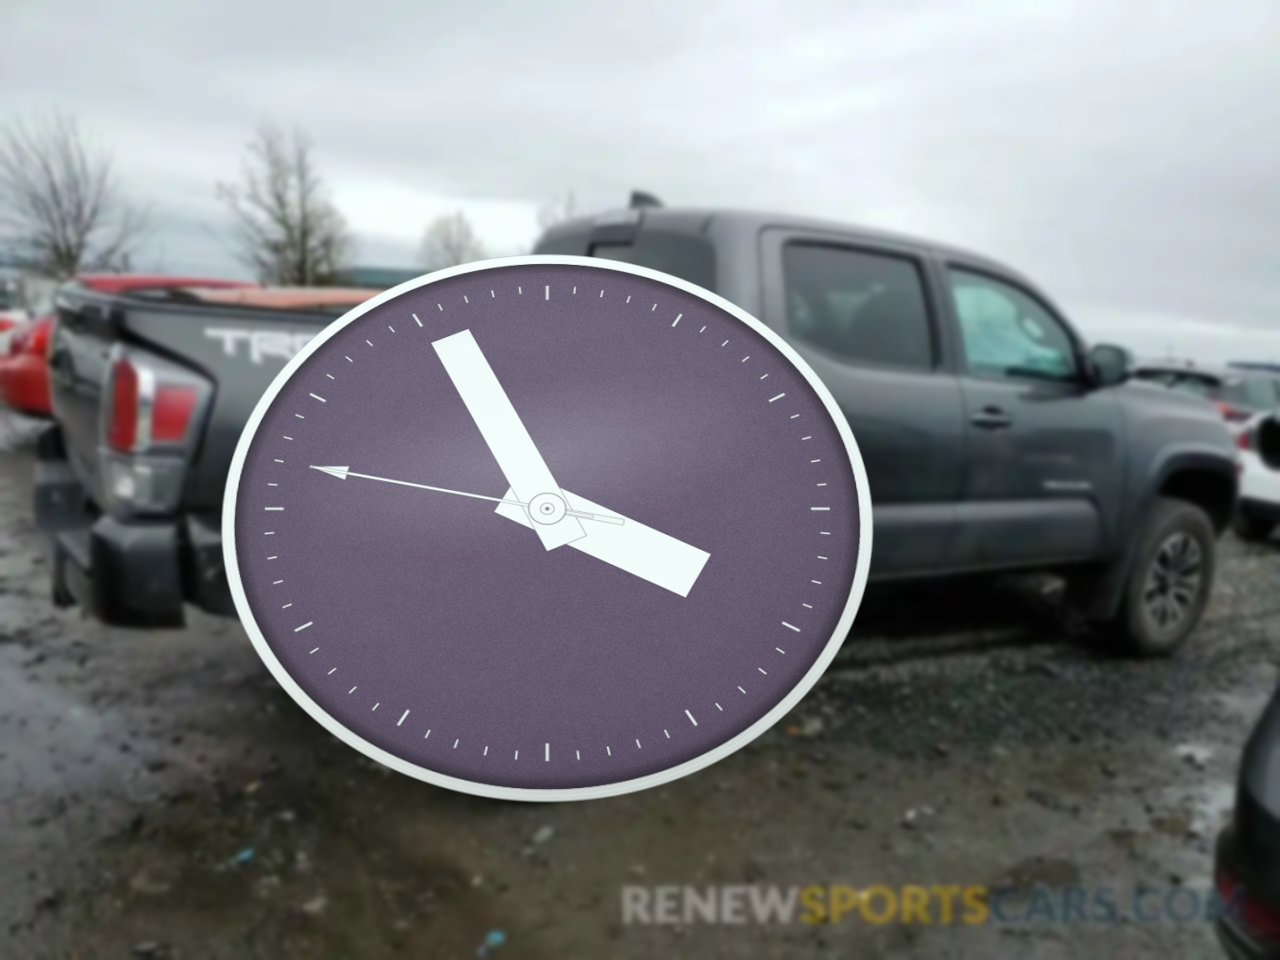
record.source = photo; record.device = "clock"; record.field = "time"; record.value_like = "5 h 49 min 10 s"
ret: 3 h 55 min 47 s
